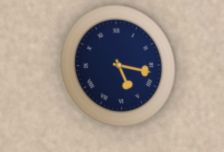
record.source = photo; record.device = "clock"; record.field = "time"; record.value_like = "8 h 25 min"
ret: 5 h 17 min
